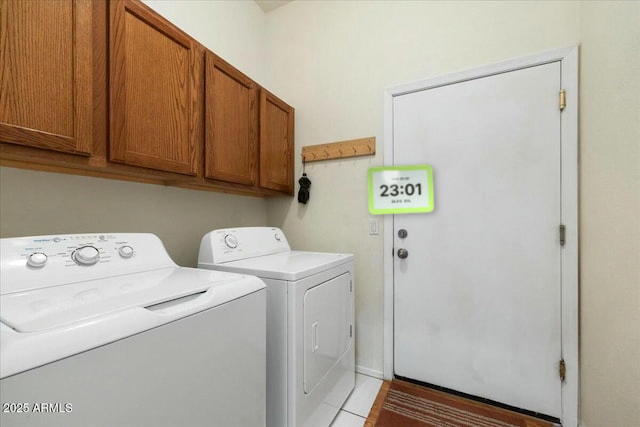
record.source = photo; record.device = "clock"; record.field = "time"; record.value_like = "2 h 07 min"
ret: 23 h 01 min
